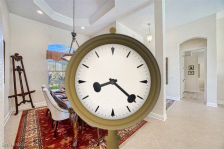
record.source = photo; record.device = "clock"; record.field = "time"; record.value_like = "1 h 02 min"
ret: 8 h 22 min
